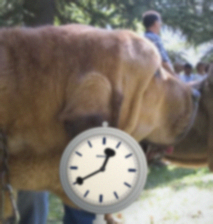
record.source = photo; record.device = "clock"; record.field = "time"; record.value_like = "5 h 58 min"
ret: 12 h 40 min
